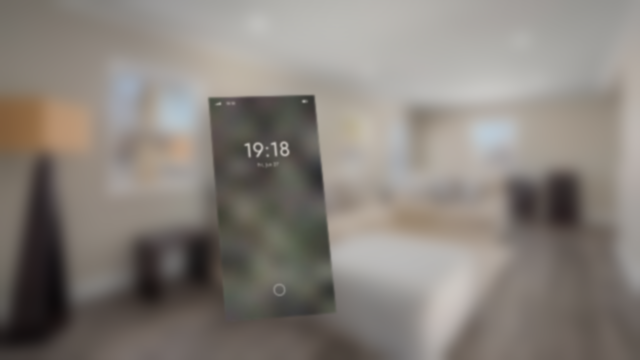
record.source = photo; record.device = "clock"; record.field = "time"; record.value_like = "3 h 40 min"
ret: 19 h 18 min
